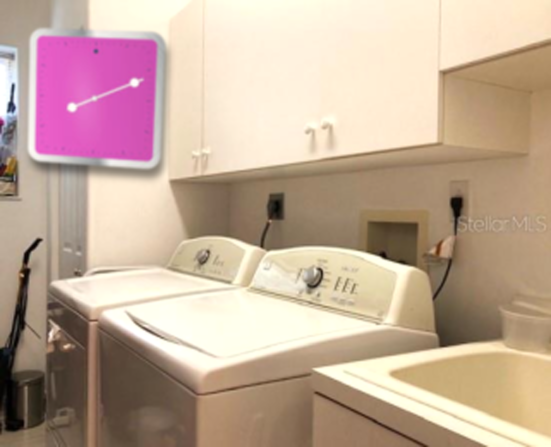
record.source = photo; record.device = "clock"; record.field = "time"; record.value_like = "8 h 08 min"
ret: 8 h 11 min
